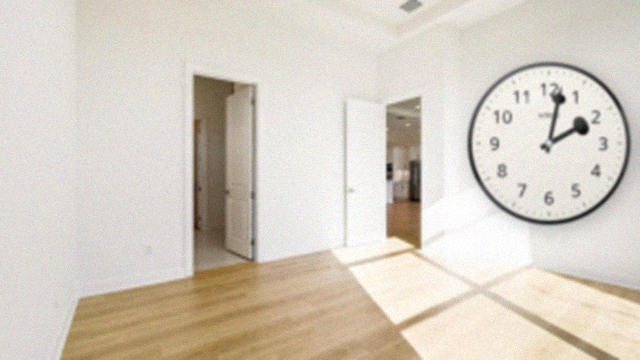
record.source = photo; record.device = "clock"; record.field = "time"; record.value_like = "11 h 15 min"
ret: 2 h 02 min
